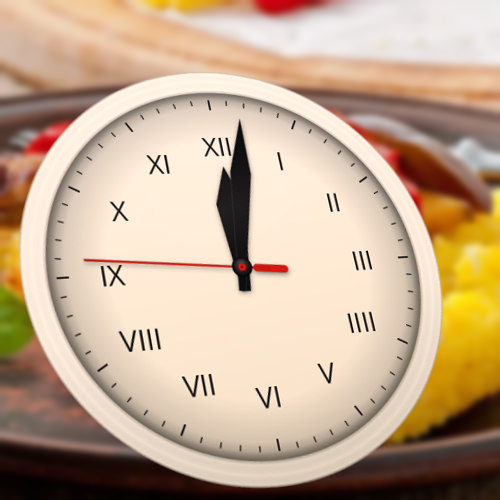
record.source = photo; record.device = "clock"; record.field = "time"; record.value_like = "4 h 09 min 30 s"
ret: 12 h 01 min 46 s
